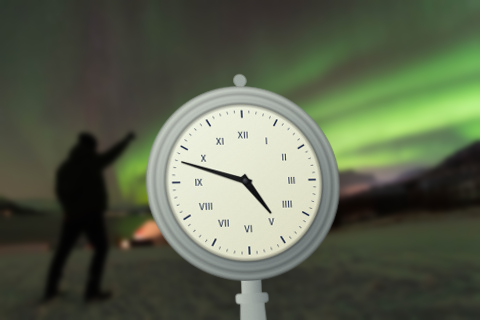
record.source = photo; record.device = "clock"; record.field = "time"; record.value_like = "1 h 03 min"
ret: 4 h 48 min
